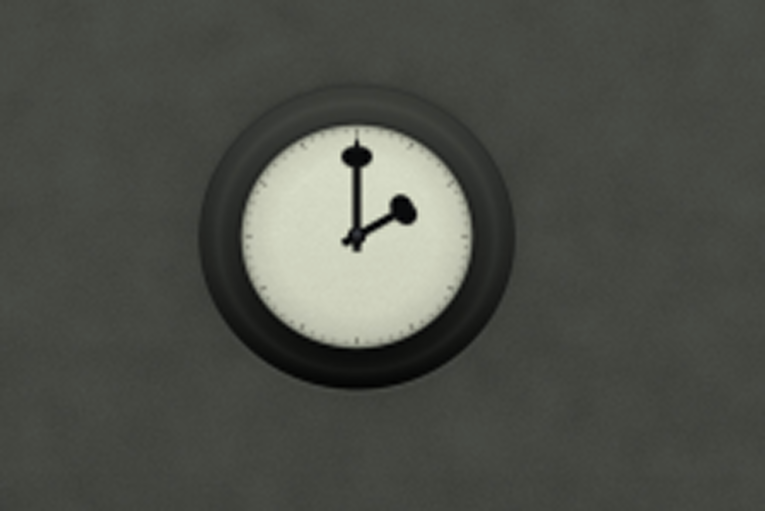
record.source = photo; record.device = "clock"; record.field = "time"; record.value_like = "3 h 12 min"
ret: 2 h 00 min
